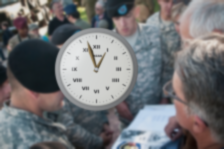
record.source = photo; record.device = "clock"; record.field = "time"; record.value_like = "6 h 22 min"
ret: 12 h 57 min
